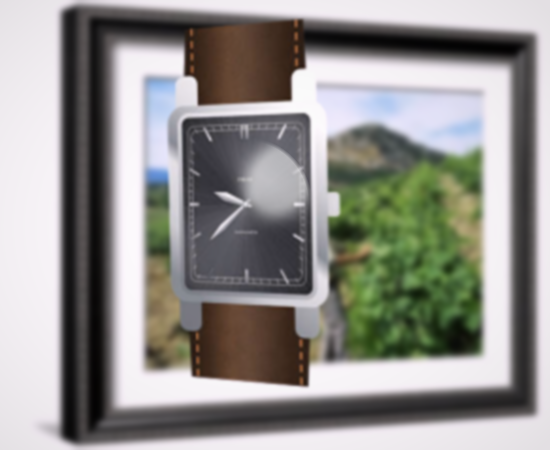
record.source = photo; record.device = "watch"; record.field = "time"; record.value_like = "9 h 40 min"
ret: 9 h 38 min
